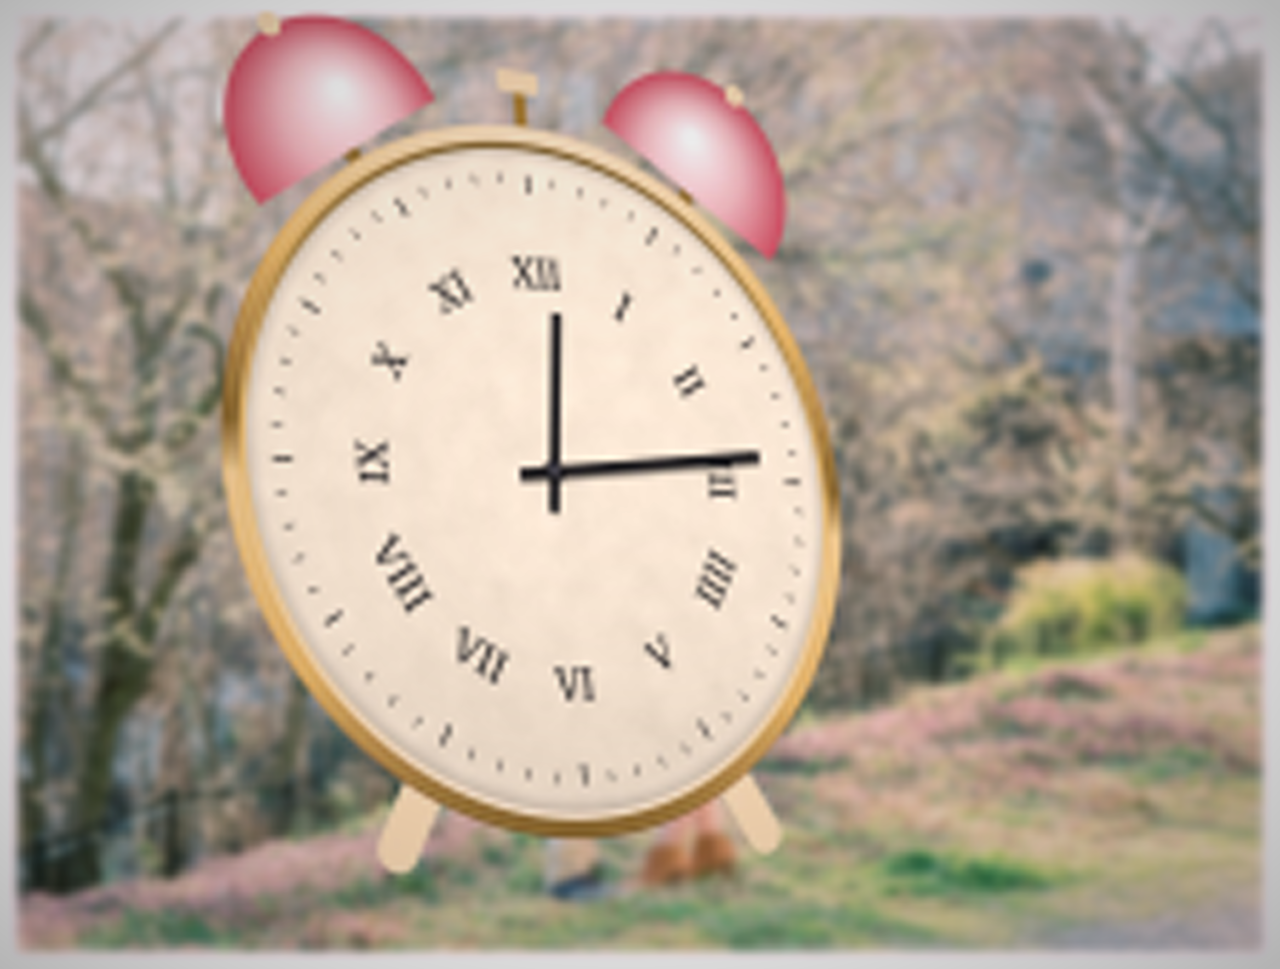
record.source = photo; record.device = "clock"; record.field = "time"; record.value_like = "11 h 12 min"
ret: 12 h 14 min
